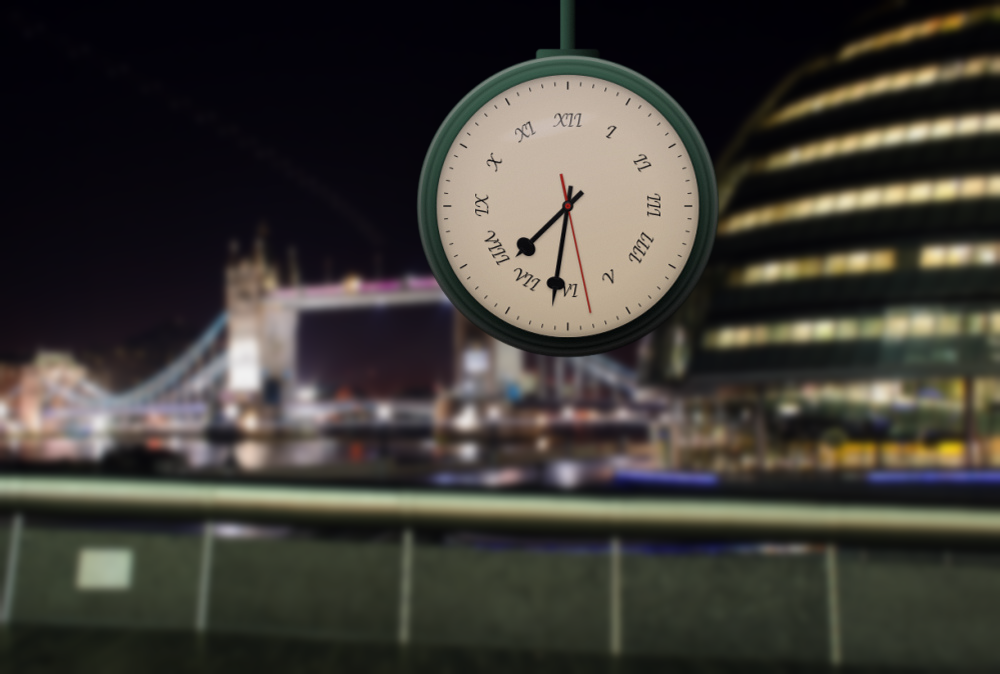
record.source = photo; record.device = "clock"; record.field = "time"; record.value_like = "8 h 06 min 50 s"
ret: 7 h 31 min 28 s
